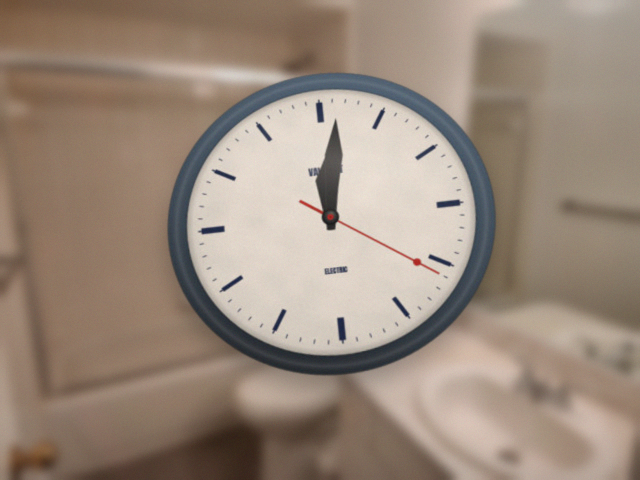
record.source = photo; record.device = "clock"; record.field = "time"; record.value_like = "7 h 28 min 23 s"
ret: 12 h 01 min 21 s
